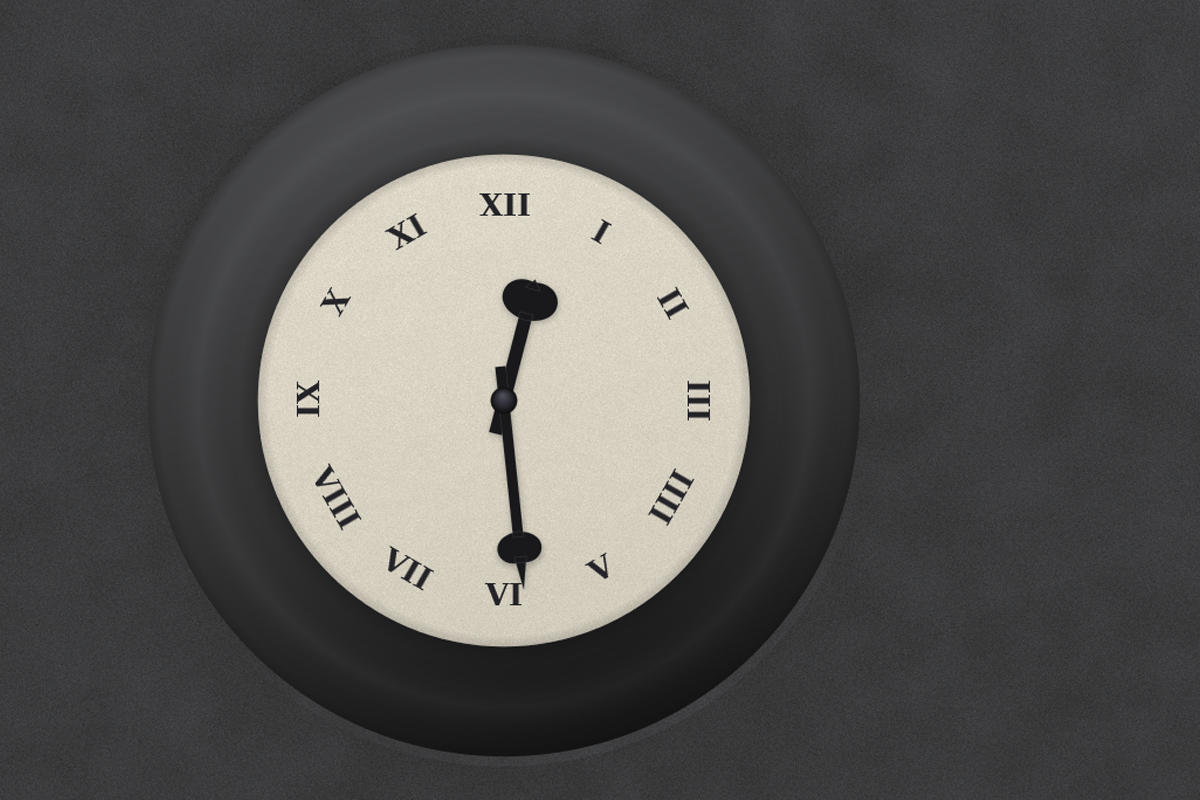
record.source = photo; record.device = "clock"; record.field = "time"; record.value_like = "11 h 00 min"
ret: 12 h 29 min
